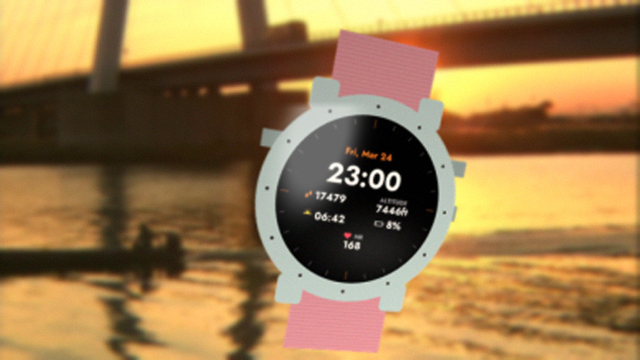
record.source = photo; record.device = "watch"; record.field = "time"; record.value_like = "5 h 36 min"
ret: 23 h 00 min
